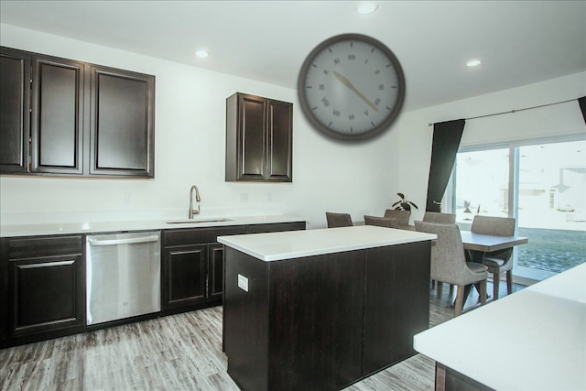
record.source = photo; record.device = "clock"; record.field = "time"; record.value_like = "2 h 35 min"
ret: 10 h 22 min
